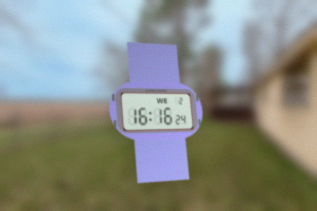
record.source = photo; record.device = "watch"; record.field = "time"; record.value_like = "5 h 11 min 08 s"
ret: 16 h 16 min 24 s
